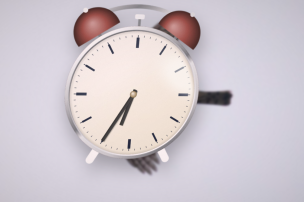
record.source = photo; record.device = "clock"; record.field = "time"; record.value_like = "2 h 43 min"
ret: 6 h 35 min
